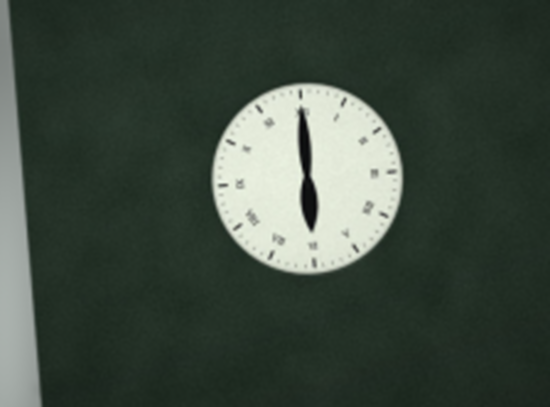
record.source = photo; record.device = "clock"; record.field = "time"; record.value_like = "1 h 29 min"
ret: 6 h 00 min
